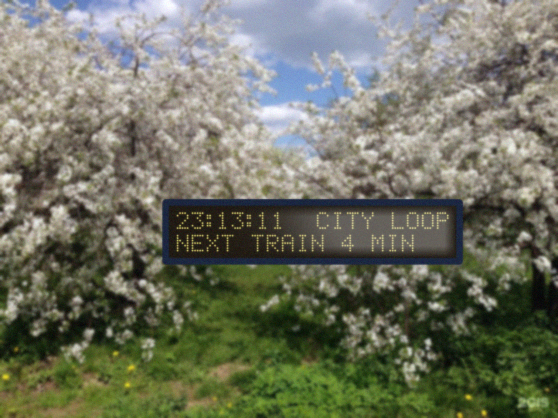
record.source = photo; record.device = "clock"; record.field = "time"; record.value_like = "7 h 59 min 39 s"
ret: 23 h 13 min 11 s
